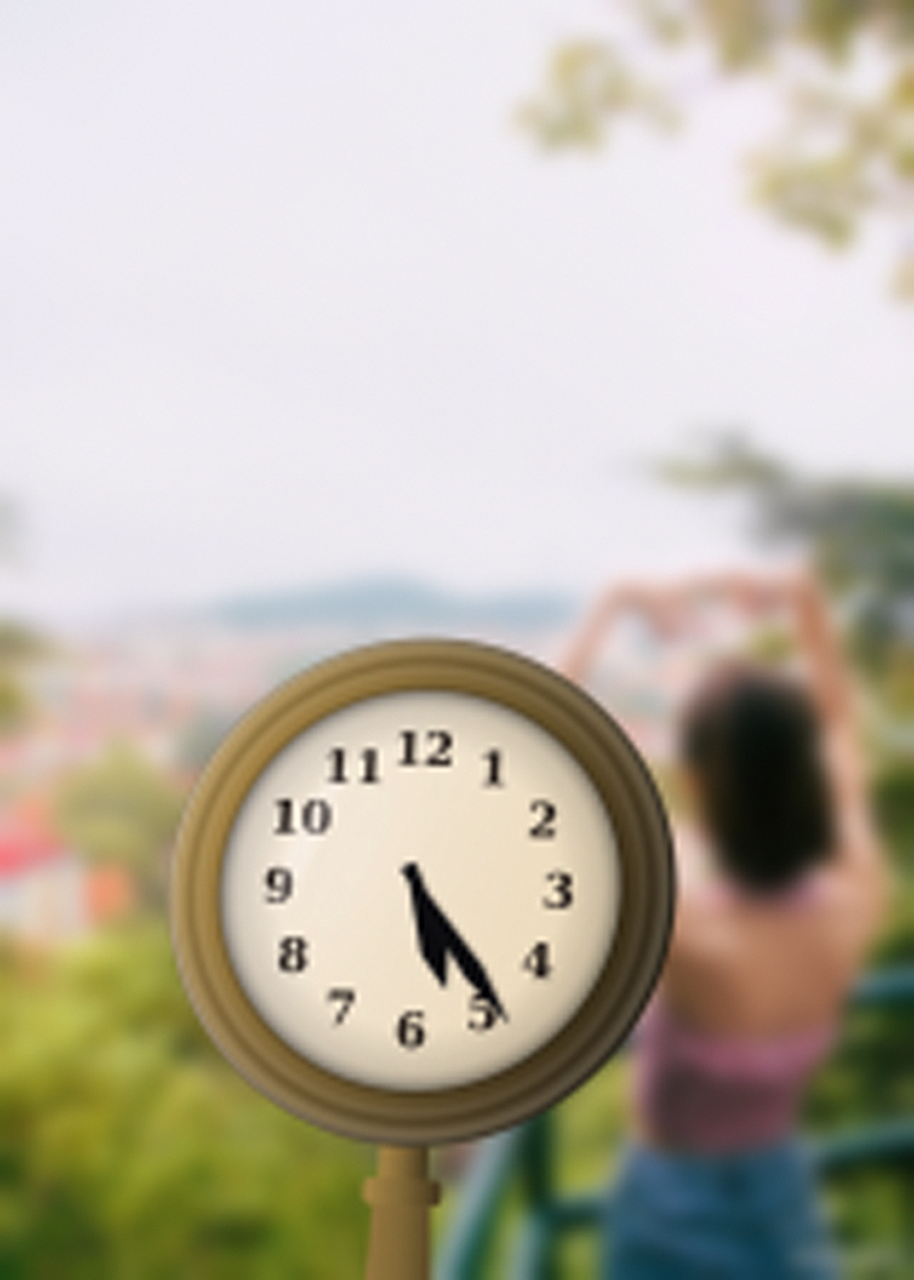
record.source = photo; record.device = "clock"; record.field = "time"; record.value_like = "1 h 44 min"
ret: 5 h 24 min
